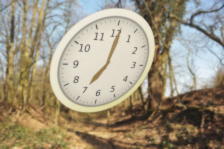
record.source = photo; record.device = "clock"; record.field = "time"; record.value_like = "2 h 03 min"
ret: 7 h 01 min
